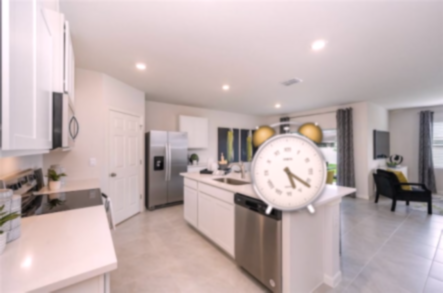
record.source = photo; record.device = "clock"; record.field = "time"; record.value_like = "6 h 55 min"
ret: 5 h 21 min
